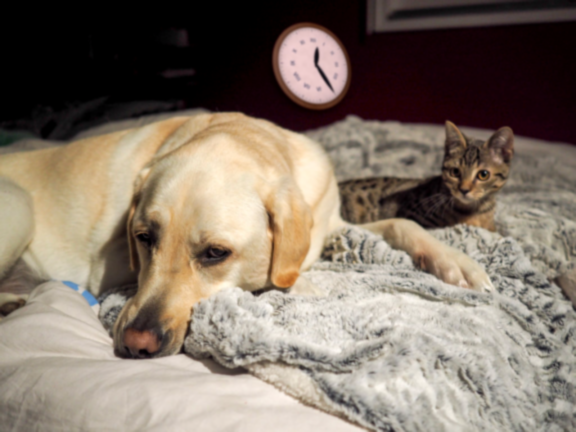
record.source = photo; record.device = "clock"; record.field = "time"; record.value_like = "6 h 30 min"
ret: 12 h 25 min
